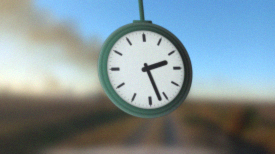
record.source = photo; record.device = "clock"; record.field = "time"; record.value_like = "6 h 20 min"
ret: 2 h 27 min
